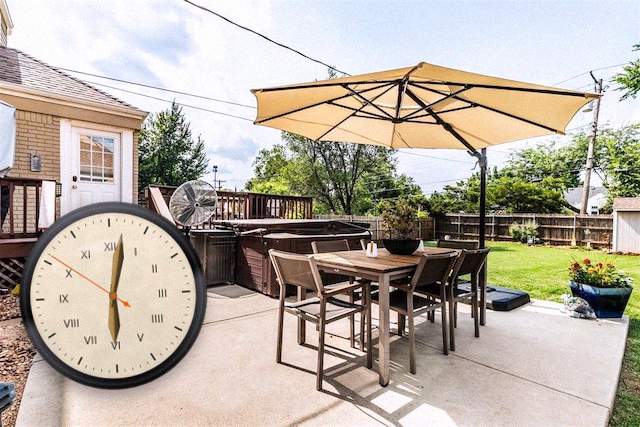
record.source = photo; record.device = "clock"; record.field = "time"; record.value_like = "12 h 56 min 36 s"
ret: 6 h 01 min 51 s
